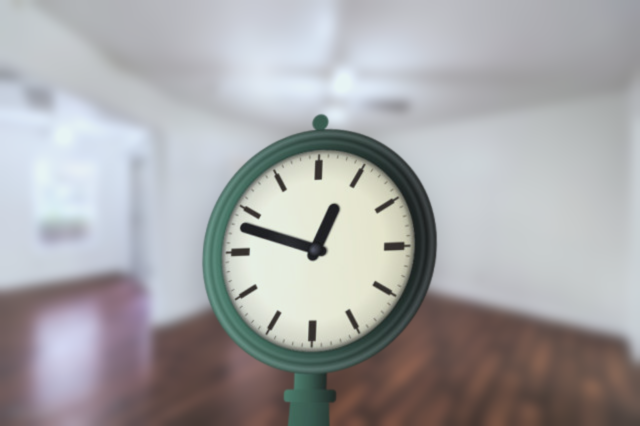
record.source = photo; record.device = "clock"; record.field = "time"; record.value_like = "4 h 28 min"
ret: 12 h 48 min
